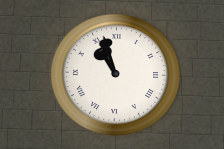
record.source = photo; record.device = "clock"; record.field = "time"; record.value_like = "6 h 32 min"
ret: 10 h 57 min
